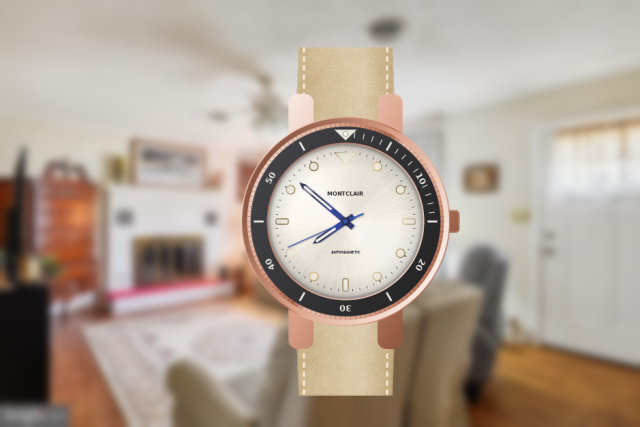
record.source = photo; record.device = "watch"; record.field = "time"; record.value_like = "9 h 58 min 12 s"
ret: 7 h 51 min 41 s
